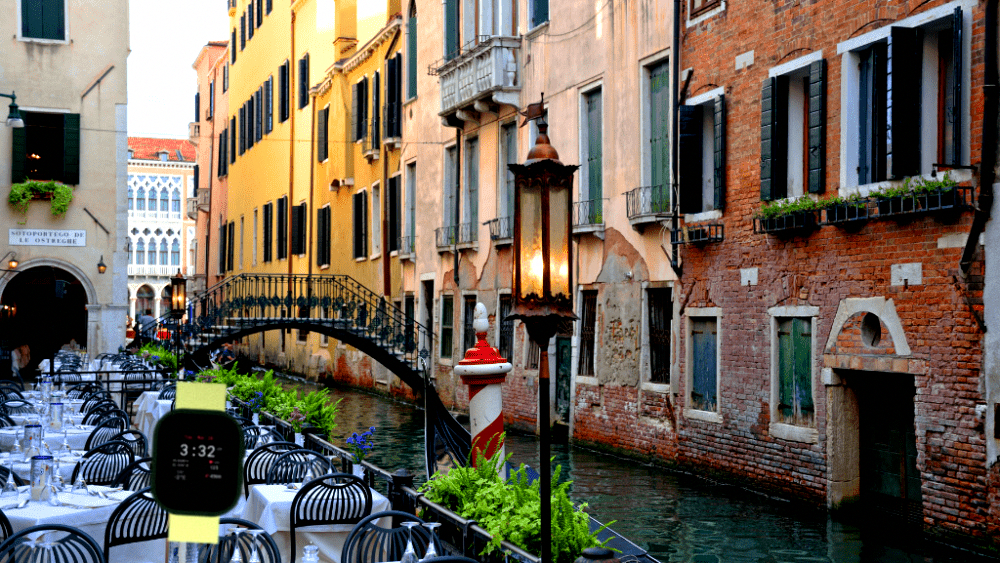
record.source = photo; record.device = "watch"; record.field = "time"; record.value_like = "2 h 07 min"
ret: 3 h 32 min
